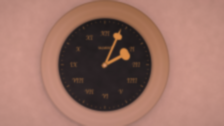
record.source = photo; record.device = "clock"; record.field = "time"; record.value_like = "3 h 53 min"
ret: 2 h 04 min
